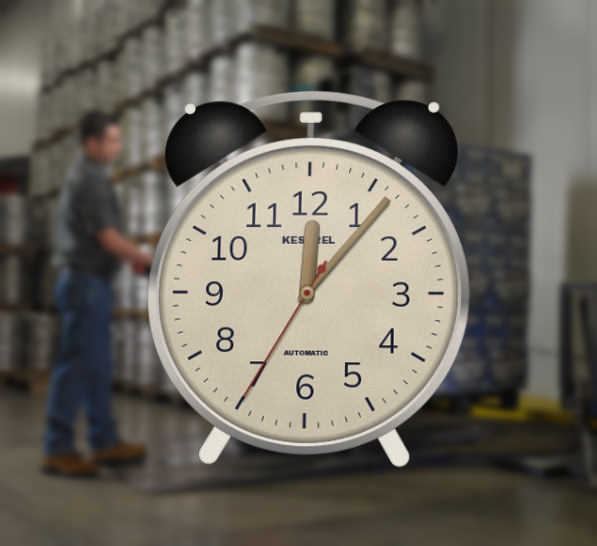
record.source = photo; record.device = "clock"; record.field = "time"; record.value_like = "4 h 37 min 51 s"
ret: 12 h 06 min 35 s
